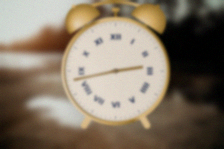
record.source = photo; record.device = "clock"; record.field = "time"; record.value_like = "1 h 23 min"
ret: 2 h 43 min
